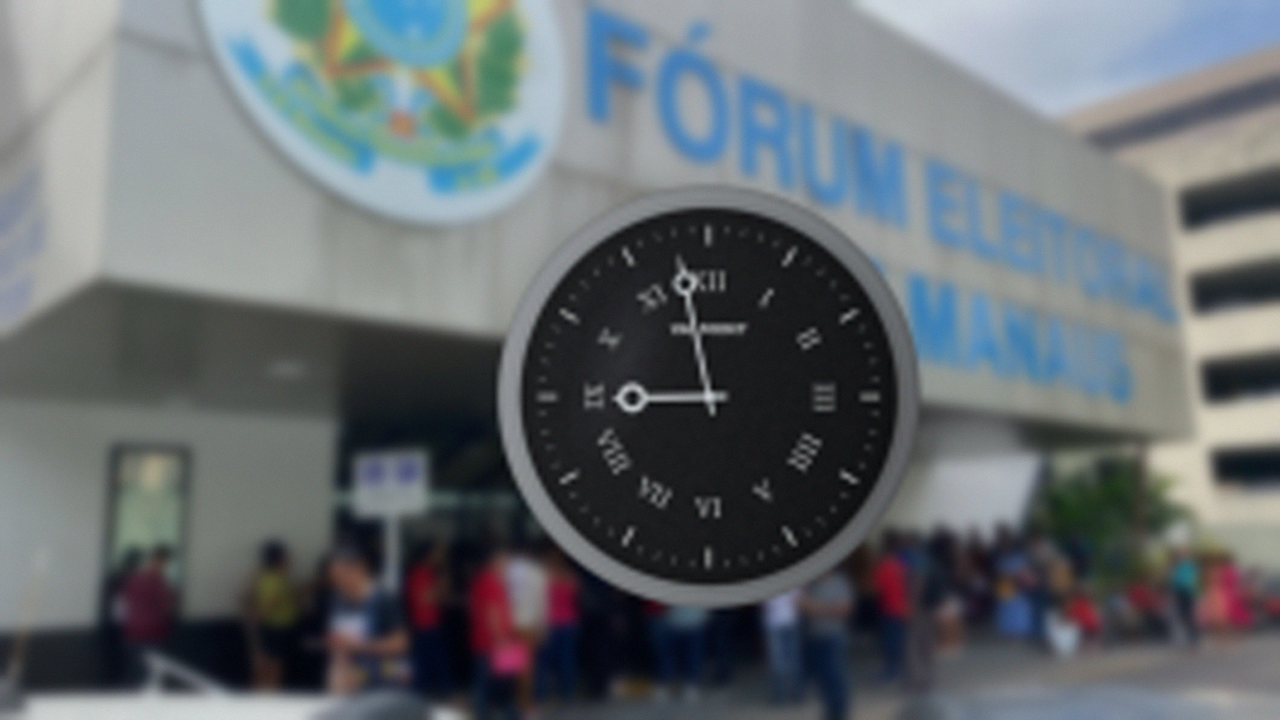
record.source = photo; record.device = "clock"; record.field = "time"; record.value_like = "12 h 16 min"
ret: 8 h 58 min
